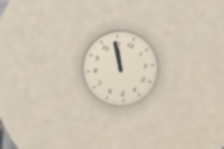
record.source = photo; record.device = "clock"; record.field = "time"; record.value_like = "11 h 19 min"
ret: 10 h 54 min
